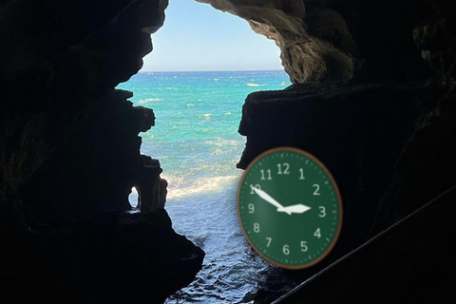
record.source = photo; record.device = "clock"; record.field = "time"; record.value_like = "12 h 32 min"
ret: 2 h 50 min
